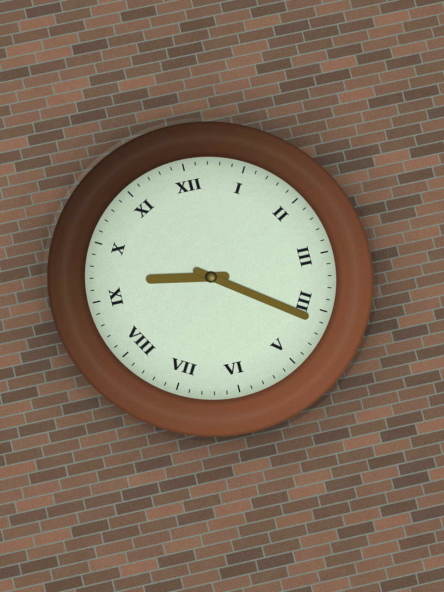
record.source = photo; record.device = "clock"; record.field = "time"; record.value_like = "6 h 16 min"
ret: 9 h 21 min
